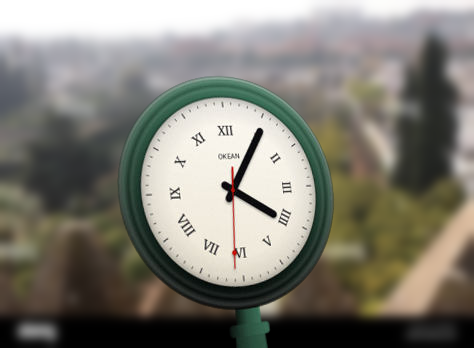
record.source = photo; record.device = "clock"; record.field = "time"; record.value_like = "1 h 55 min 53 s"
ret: 4 h 05 min 31 s
